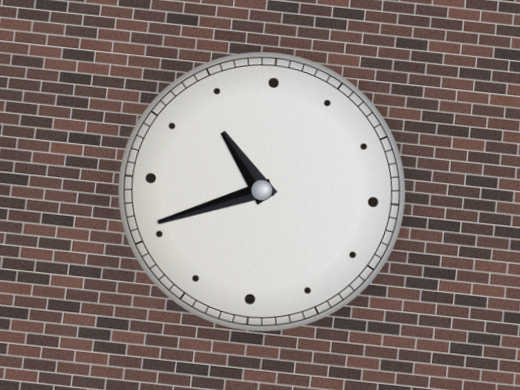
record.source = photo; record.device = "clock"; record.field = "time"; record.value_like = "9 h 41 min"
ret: 10 h 41 min
